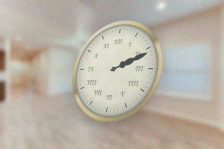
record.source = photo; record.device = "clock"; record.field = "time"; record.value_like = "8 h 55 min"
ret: 2 h 11 min
